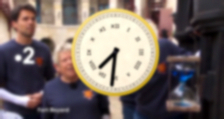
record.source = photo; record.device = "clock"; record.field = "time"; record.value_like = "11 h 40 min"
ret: 7 h 31 min
